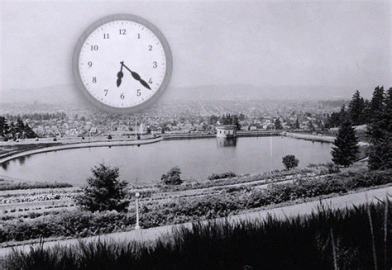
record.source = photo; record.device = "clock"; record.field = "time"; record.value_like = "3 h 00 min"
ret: 6 h 22 min
